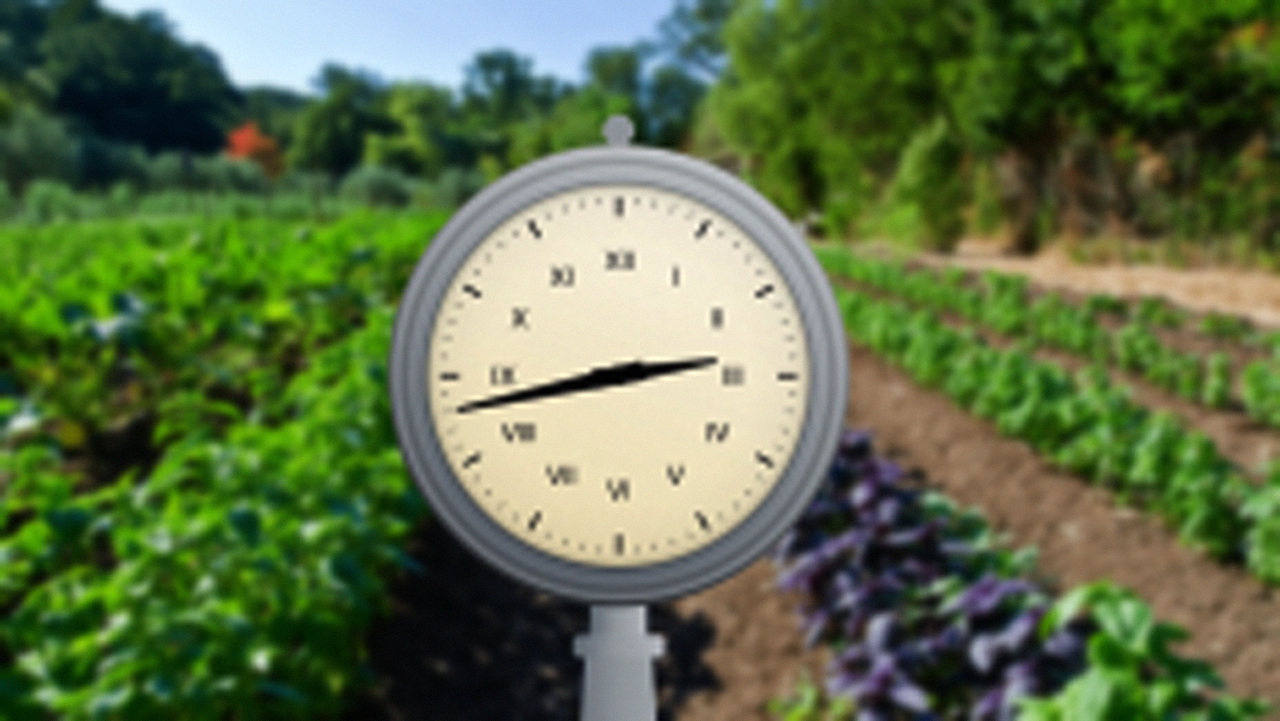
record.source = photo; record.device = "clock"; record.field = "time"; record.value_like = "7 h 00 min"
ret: 2 h 43 min
